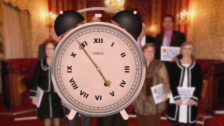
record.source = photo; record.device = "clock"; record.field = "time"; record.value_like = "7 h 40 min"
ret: 4 h 54 min
